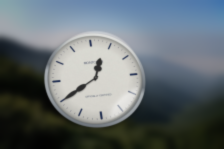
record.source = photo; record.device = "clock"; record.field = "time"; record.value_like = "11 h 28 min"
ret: 12 h 40 min
